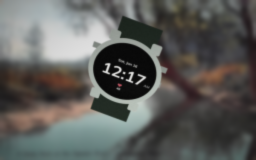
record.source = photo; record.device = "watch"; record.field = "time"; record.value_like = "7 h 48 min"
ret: 12 h 17 min
